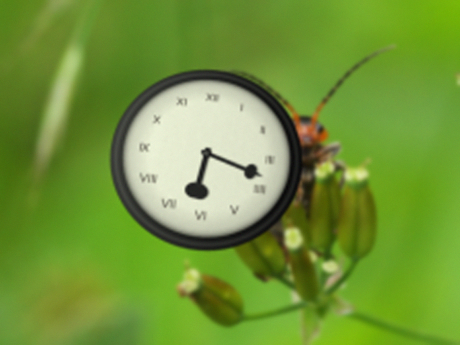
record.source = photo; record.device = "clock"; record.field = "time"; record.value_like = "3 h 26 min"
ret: 6 h 18 min
